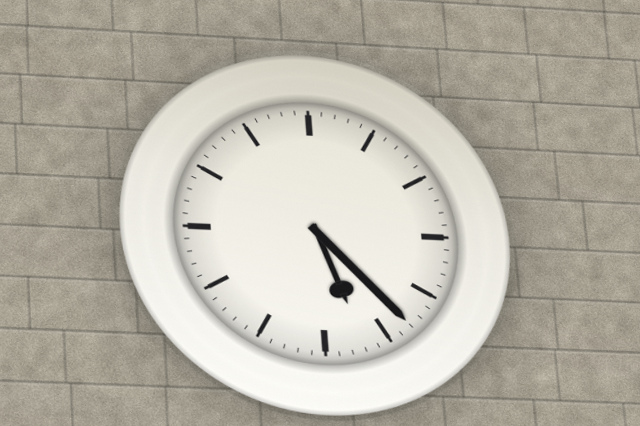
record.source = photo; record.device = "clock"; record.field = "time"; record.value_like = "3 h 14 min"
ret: 5 h 23 min
